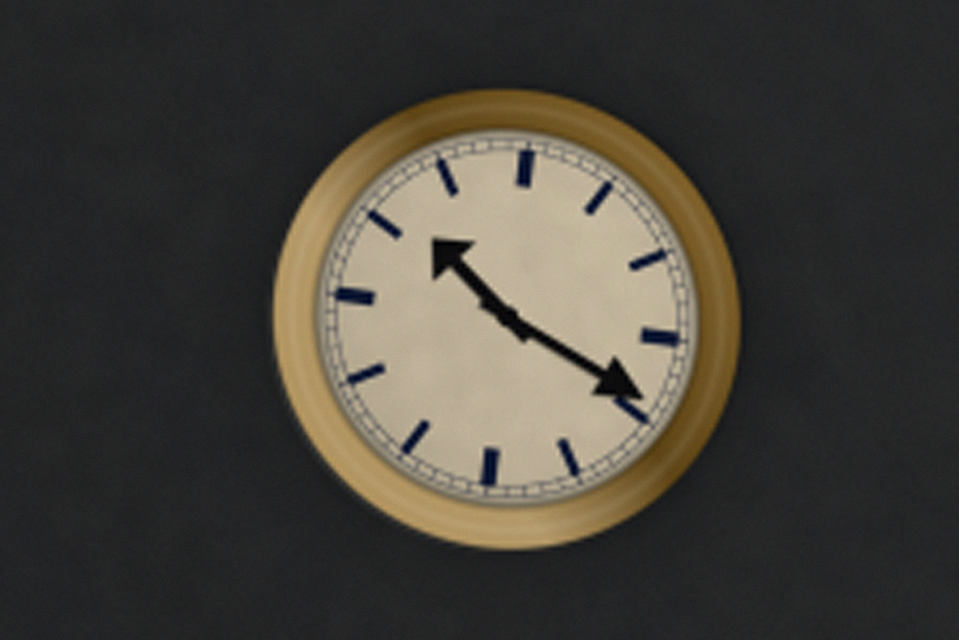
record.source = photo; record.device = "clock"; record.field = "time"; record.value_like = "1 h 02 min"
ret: 10 h 19 min
